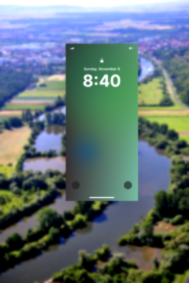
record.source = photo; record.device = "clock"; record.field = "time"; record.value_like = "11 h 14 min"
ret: 8 h 40 min
